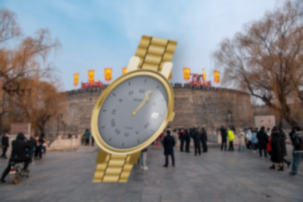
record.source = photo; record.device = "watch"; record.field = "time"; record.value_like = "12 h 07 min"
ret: 1 h 04 min
